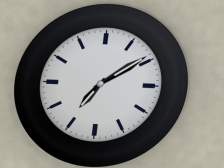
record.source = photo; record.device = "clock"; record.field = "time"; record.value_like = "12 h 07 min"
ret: 7 h 09 min
